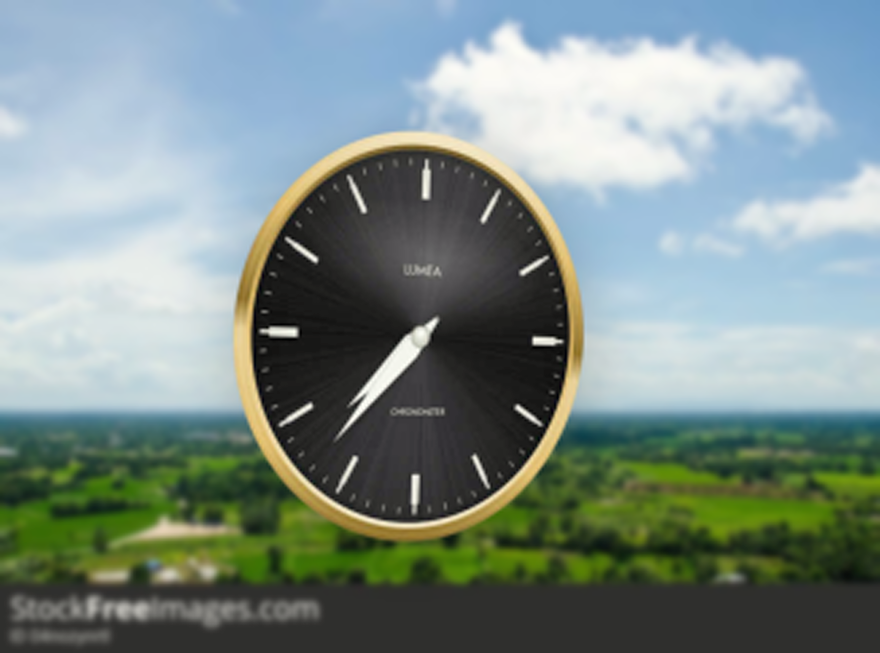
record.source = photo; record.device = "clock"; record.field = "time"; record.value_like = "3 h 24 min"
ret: 7 h 37 min
